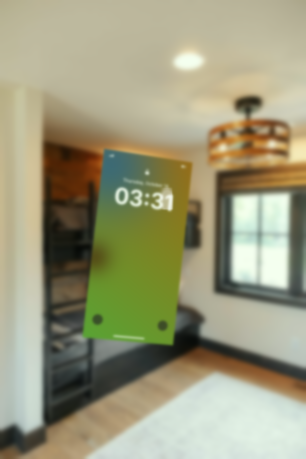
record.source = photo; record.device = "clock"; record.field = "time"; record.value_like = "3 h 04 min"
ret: 3 h 31 min
